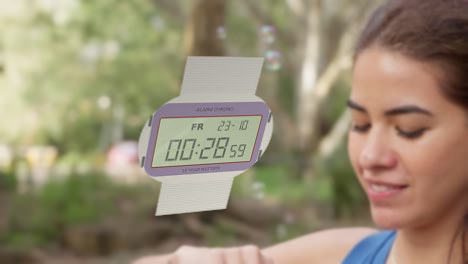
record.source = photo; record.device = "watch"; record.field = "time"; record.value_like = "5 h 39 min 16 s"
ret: 0 h 28 min 59 s
